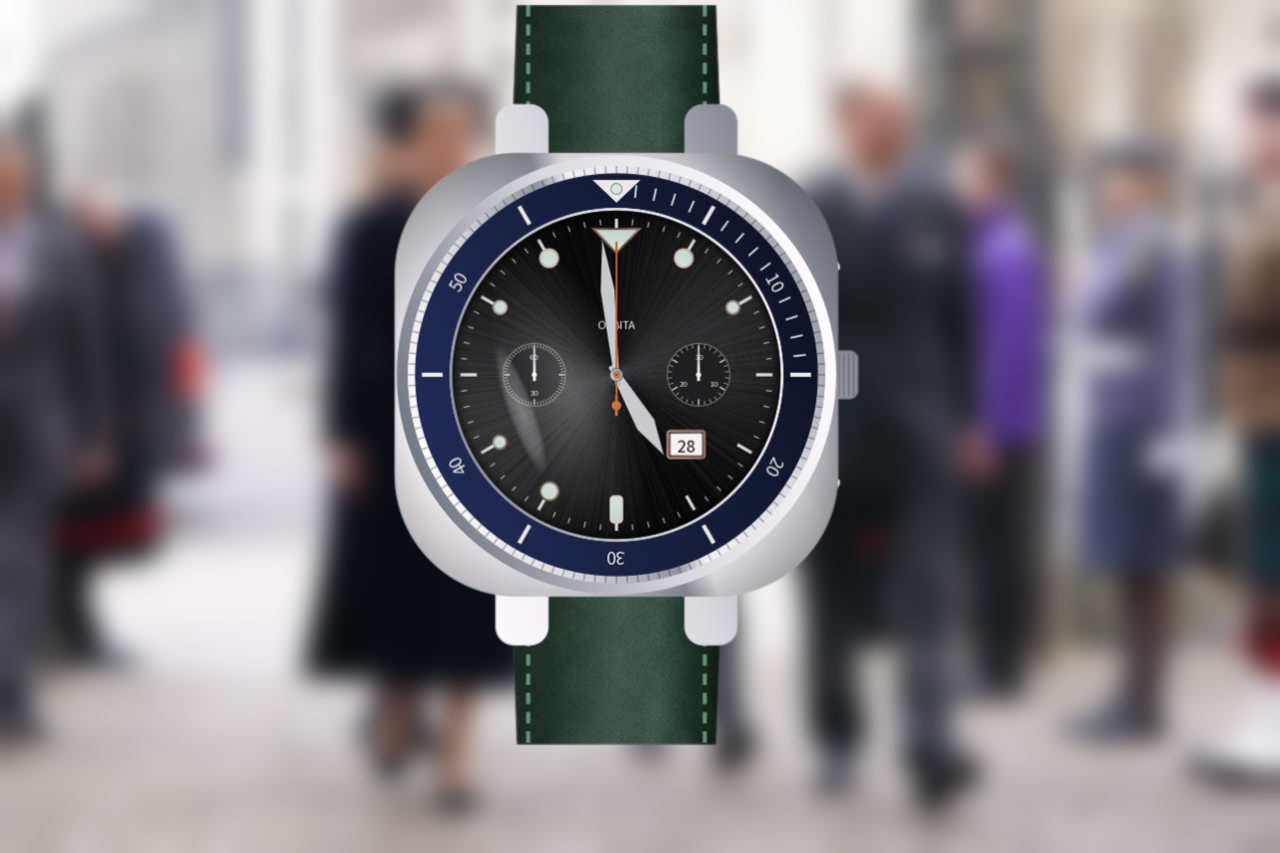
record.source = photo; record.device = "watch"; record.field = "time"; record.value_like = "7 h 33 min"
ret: 4 h 59 min
